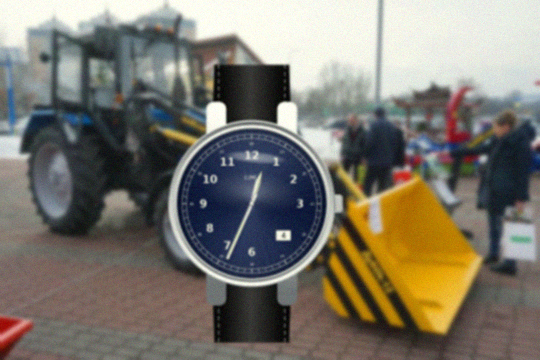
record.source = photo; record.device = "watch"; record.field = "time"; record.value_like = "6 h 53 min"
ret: 12 h 34 min
